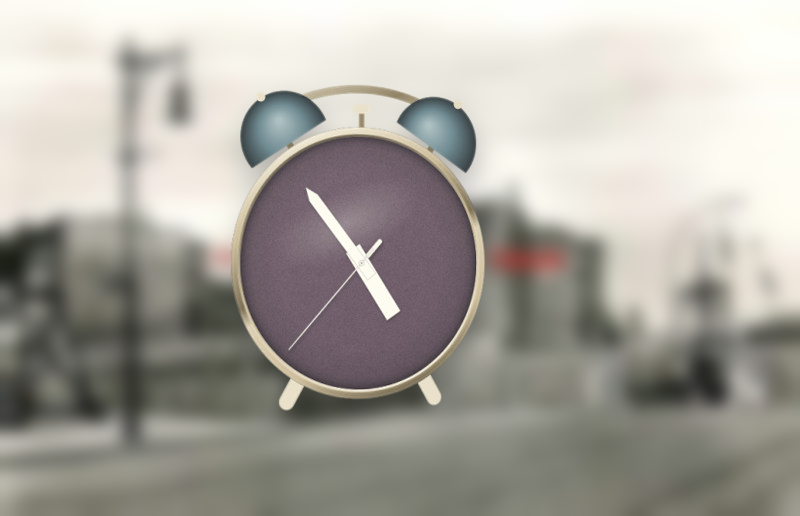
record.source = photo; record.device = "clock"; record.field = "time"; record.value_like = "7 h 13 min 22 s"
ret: 4 h 53 min 37 s
